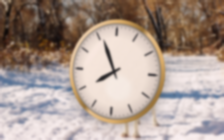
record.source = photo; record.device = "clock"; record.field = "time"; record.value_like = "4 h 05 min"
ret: 7 h 56 min
